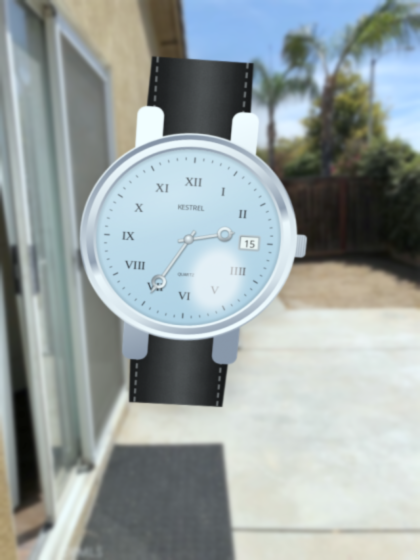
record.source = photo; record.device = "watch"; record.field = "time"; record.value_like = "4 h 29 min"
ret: 2 h 35 min
